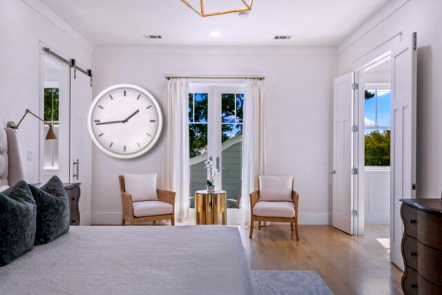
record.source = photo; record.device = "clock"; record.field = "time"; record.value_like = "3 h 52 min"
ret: 1 h 44 min
